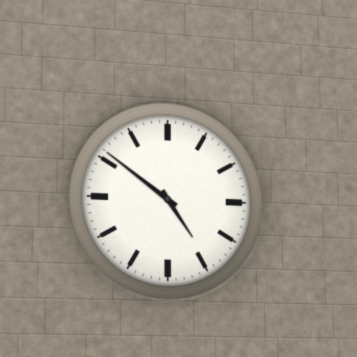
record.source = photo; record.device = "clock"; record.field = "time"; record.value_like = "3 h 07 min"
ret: 4 h 51 min
